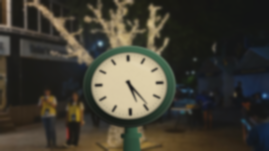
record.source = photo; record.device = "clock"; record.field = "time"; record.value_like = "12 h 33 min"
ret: 5 h 24 min
